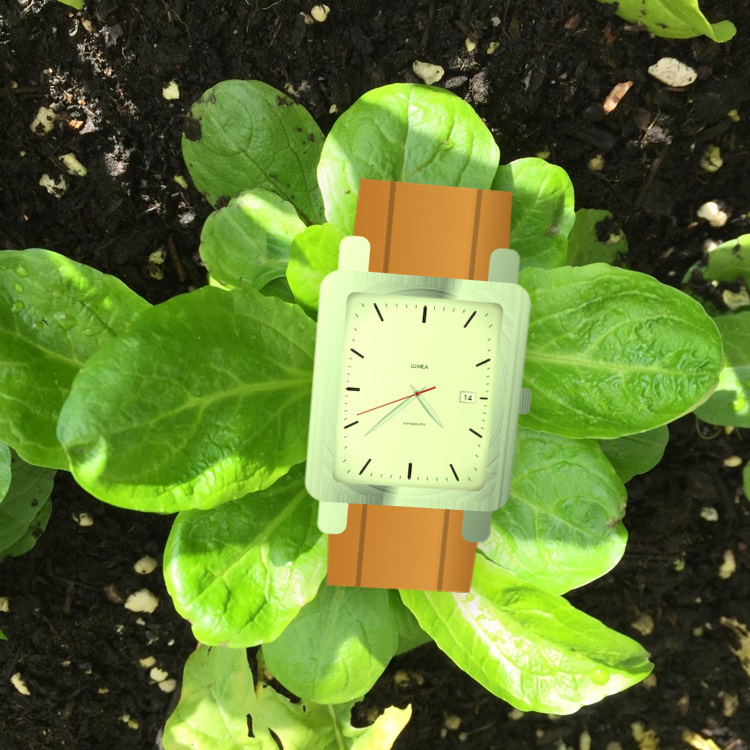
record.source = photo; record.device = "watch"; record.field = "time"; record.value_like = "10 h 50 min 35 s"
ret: 4 h 37 min 41 s
